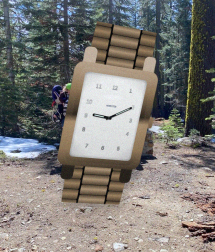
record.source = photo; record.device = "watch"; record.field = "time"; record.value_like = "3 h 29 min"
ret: 9 h 10 min
